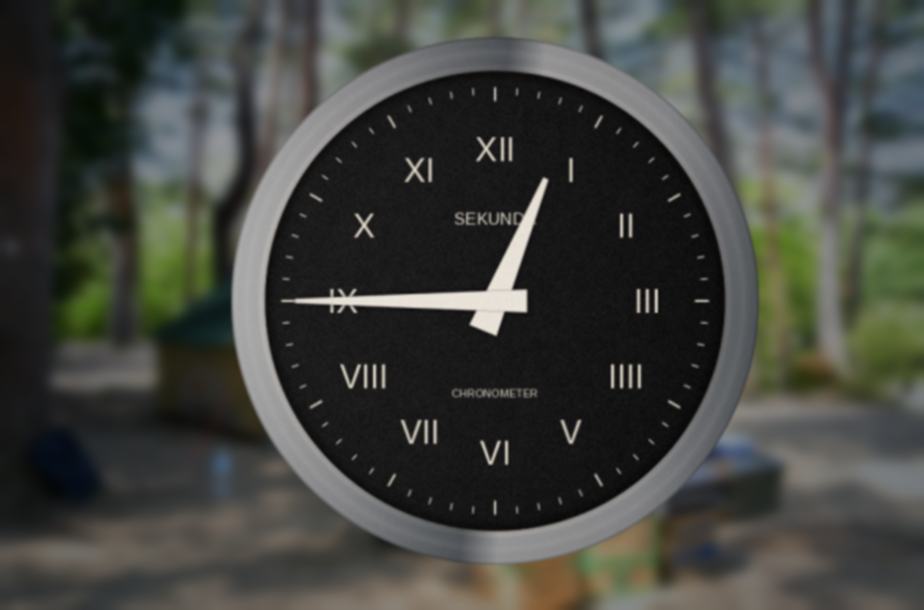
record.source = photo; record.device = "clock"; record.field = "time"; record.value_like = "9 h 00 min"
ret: 12 h 45 min
